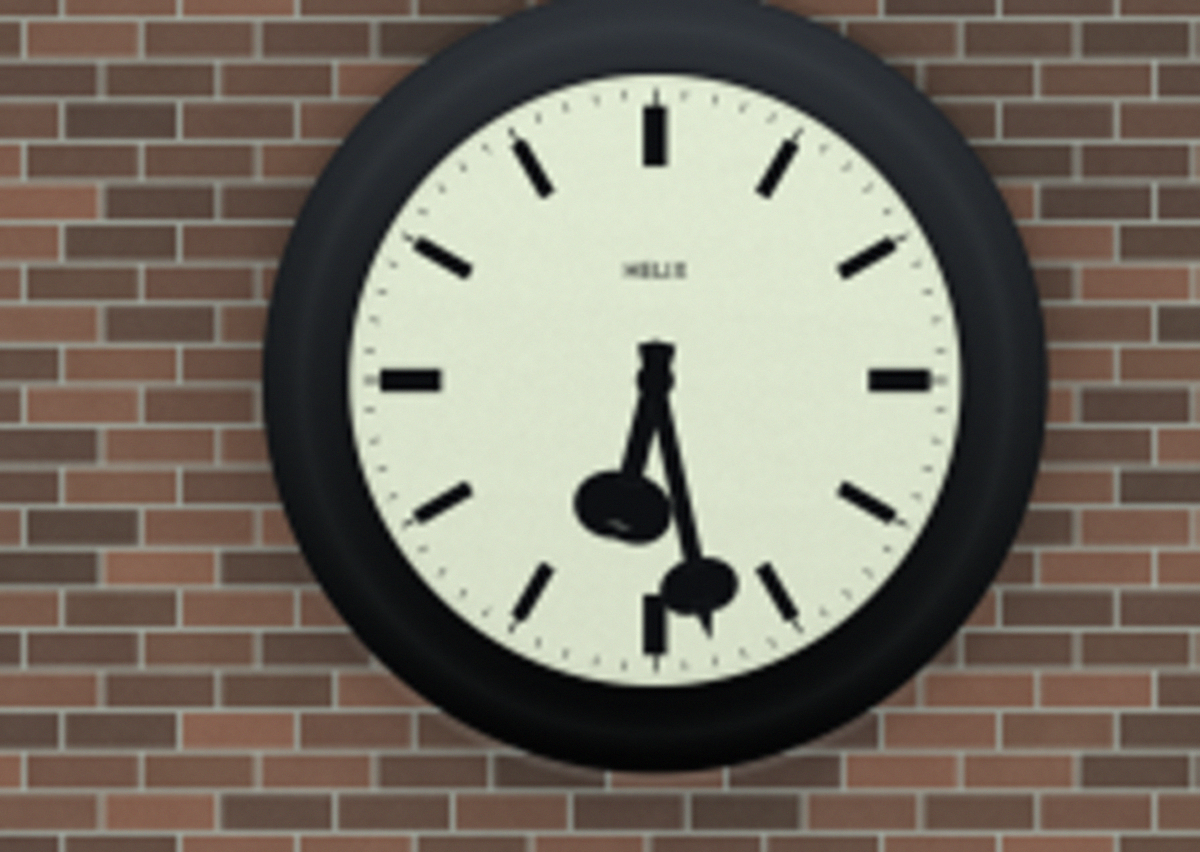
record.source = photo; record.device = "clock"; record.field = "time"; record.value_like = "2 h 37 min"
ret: 6 h 28 min
